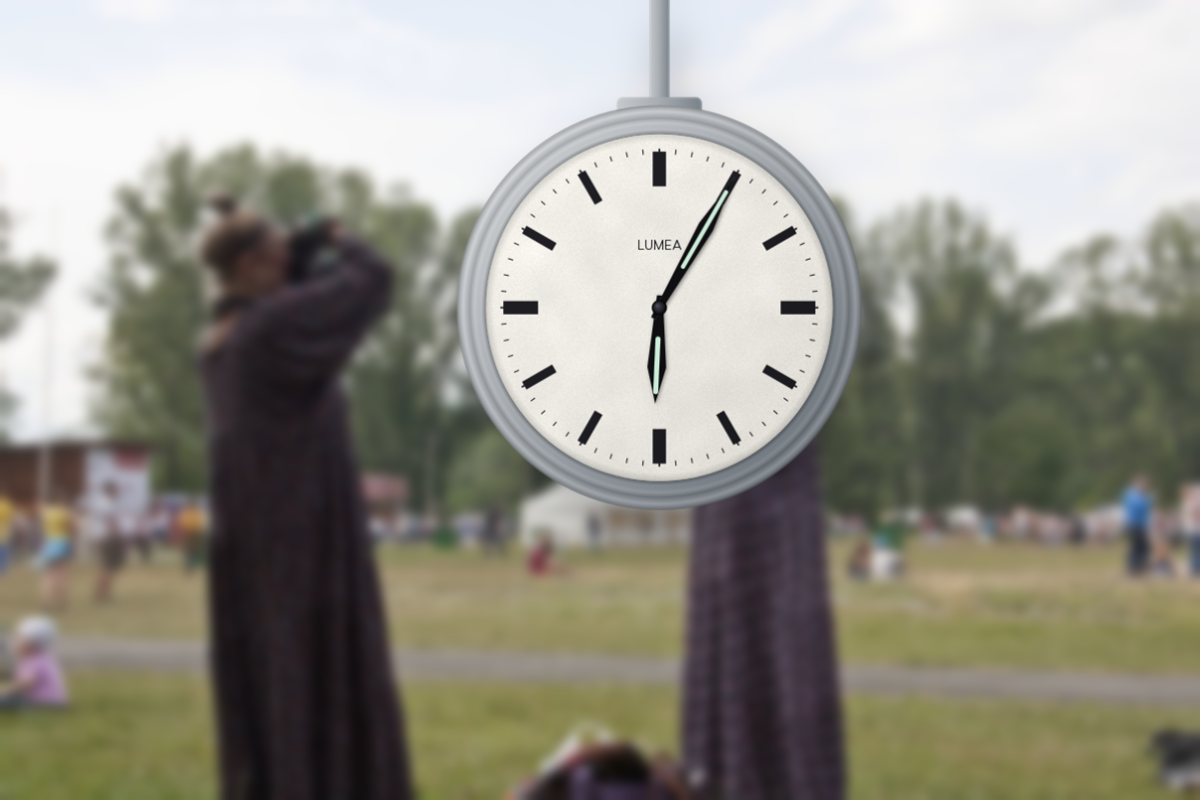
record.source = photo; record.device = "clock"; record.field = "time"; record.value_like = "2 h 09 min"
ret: 6 h 05 min
